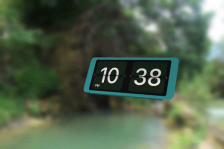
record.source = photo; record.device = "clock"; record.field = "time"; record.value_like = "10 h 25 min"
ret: 10 h 38 min
